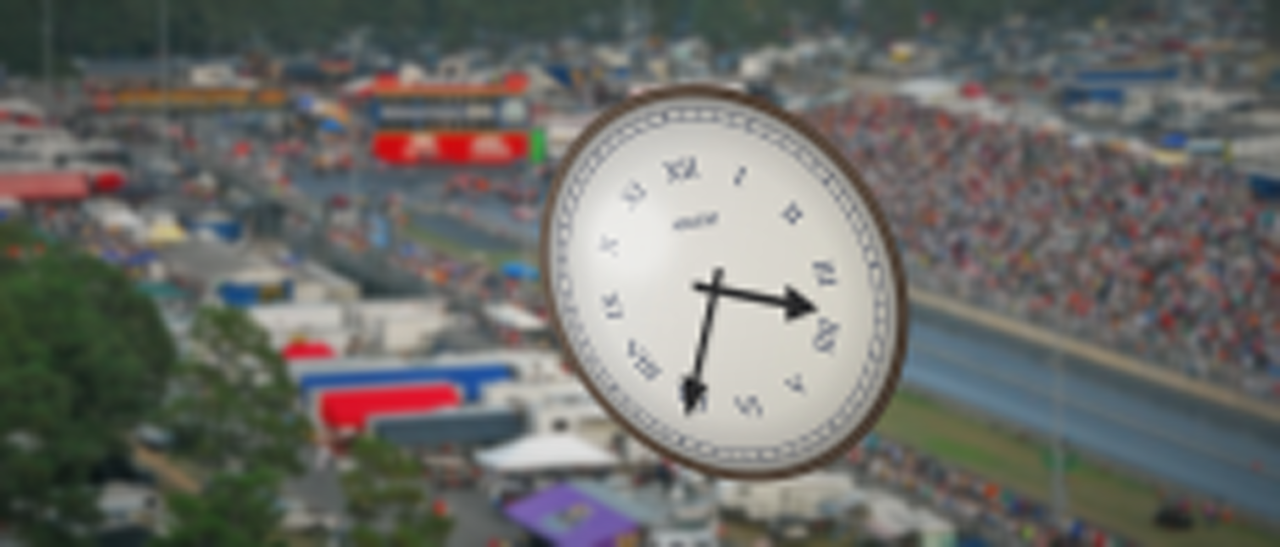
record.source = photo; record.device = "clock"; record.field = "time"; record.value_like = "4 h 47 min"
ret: 3 h 35 min
